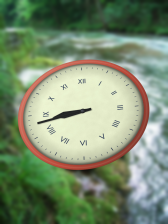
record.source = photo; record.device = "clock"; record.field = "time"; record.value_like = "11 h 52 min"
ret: 8 h 43 min
